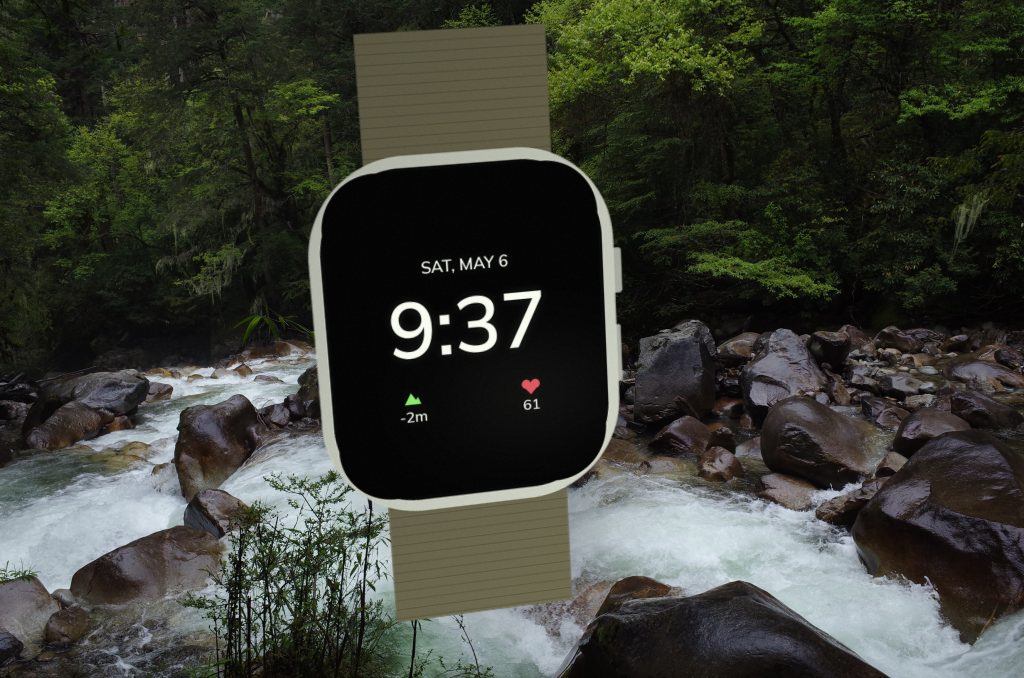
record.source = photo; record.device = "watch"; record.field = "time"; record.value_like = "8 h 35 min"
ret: 9 h 37 min
